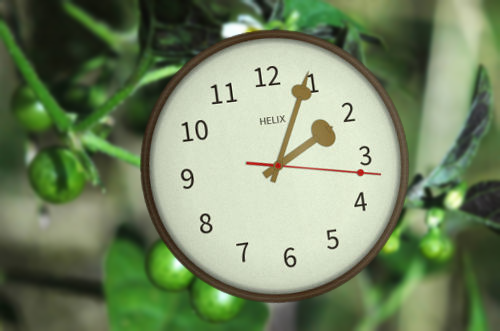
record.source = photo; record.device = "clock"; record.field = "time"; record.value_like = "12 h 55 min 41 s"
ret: 2 h 04 min 17 s
